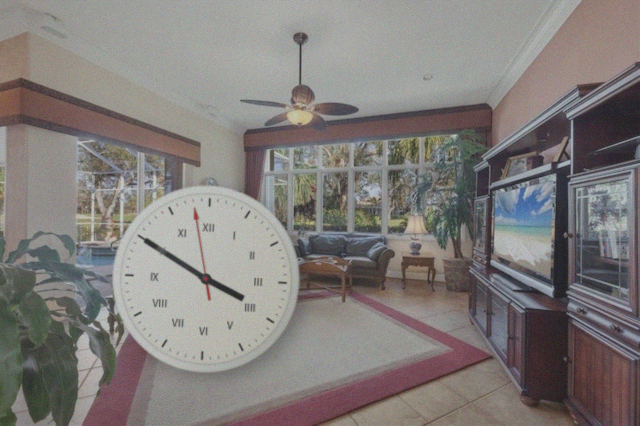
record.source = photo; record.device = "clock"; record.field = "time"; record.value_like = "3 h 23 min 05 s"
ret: 3 h 49 min 58 s
